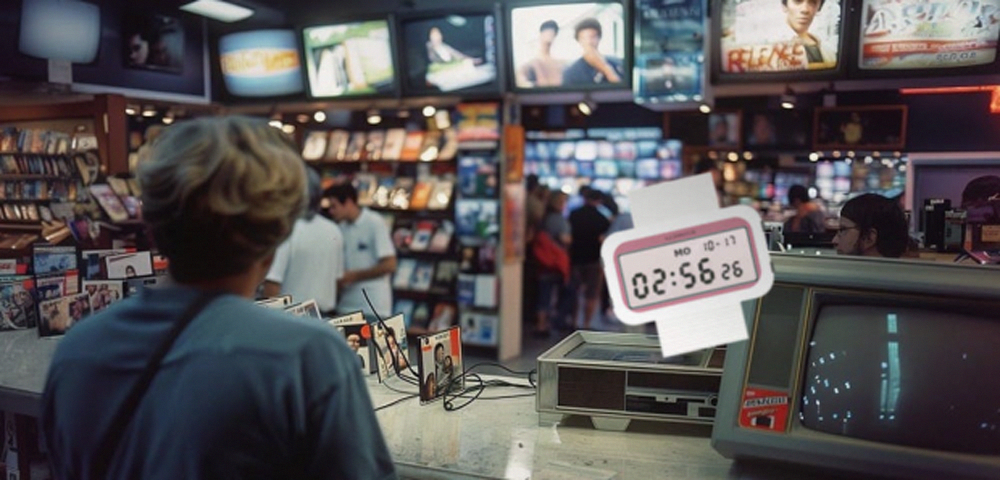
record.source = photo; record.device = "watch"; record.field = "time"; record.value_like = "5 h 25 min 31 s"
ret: 2 h 56 min 26 s
